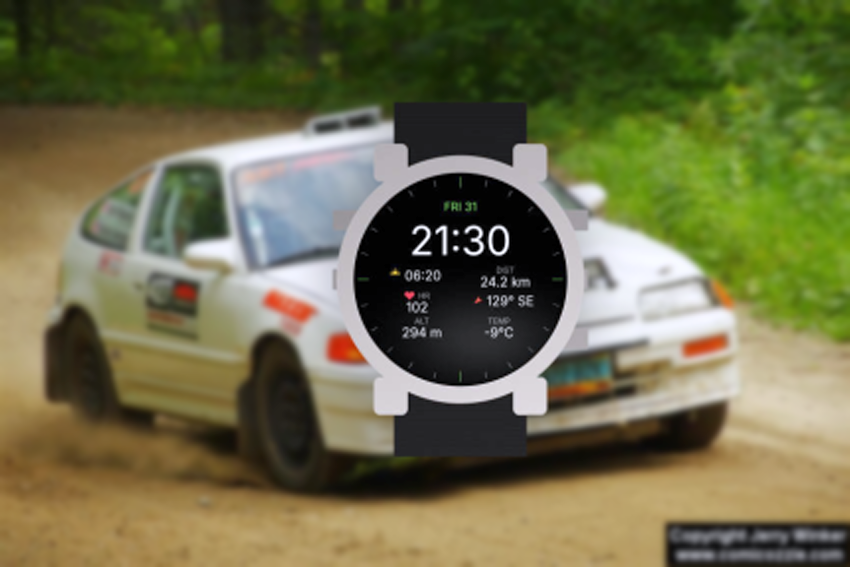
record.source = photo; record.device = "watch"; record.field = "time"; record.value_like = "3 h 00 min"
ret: 21 h 30 min
